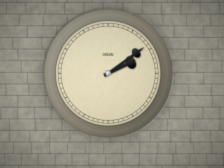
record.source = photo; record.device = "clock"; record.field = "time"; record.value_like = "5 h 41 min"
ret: 2 h 09 min
